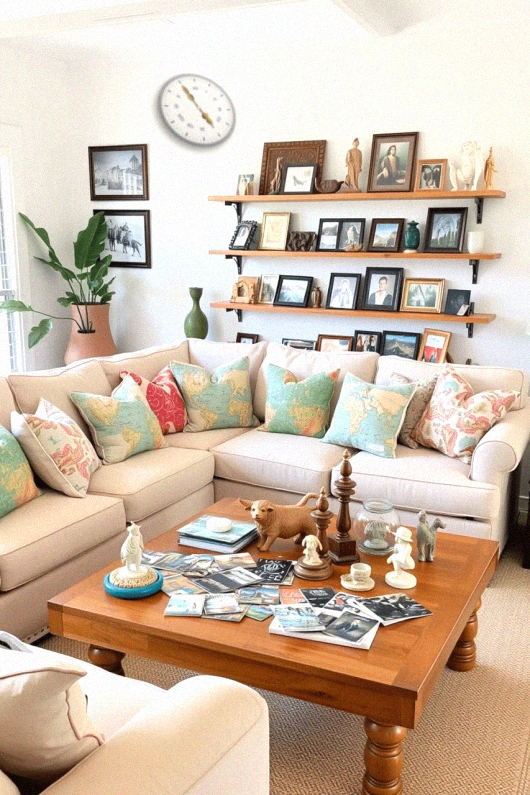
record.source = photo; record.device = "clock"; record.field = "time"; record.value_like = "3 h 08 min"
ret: 4 h 55 min
